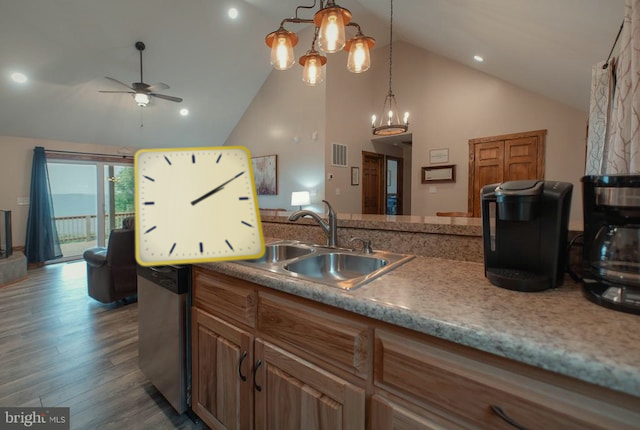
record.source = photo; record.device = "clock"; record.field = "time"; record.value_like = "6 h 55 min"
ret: 2 h 10 min
